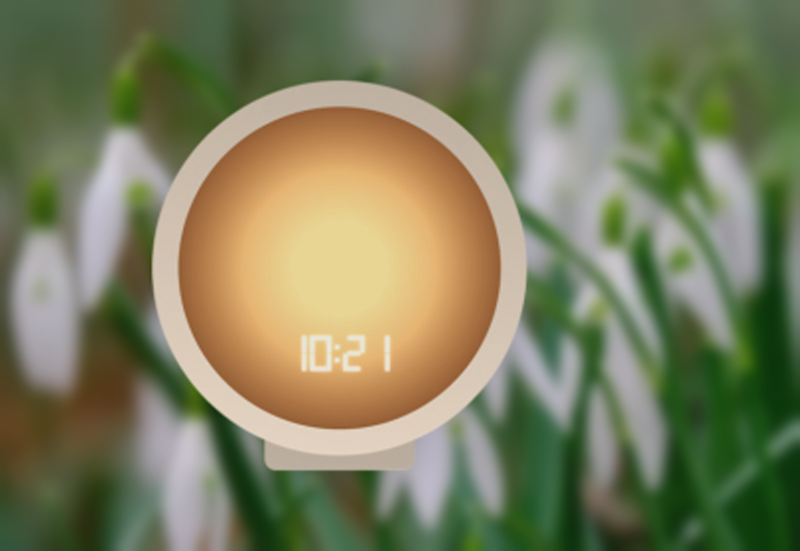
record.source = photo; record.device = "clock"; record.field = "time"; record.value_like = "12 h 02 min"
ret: 10 h 21 min
